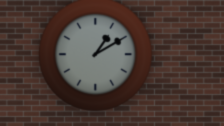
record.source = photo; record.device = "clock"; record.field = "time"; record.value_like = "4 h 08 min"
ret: 1 h 10 min
